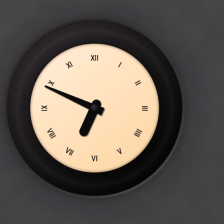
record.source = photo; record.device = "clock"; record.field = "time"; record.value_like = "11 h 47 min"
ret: 6 h 49 min
